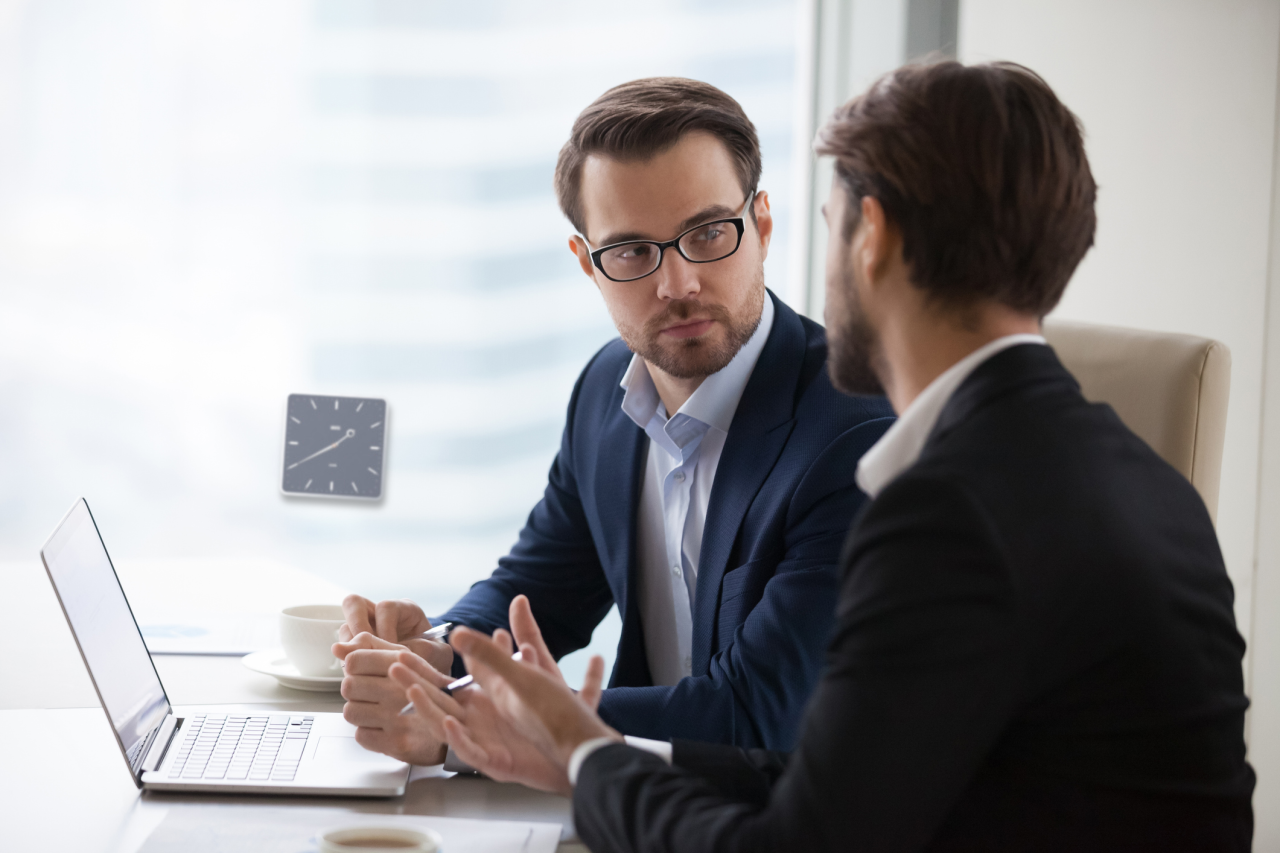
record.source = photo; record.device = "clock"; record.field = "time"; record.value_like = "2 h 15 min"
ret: 1 h 40 min
